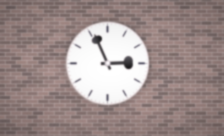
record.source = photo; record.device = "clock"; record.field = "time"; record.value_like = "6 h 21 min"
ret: 2 h 56 min
